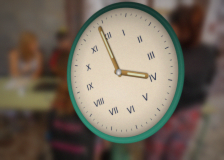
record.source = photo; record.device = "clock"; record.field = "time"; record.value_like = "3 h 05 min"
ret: 3 h 59 min
